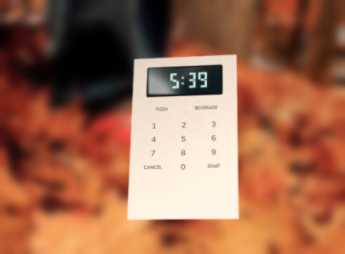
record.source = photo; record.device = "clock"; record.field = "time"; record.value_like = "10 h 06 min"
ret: 5 h 39 min
